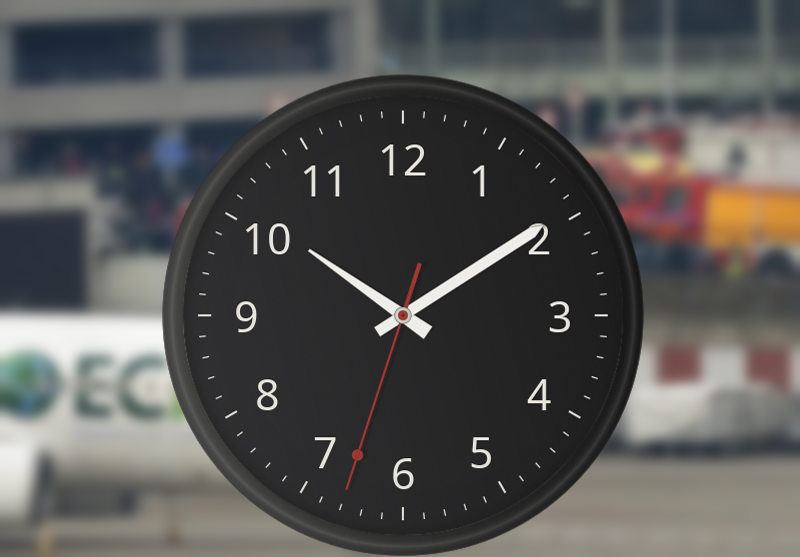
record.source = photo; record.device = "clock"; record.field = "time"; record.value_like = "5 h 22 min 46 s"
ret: 10 h 09 min 33 s
